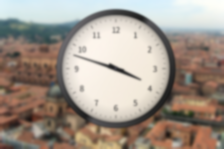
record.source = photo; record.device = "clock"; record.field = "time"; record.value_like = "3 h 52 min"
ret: 3 h 48 min
